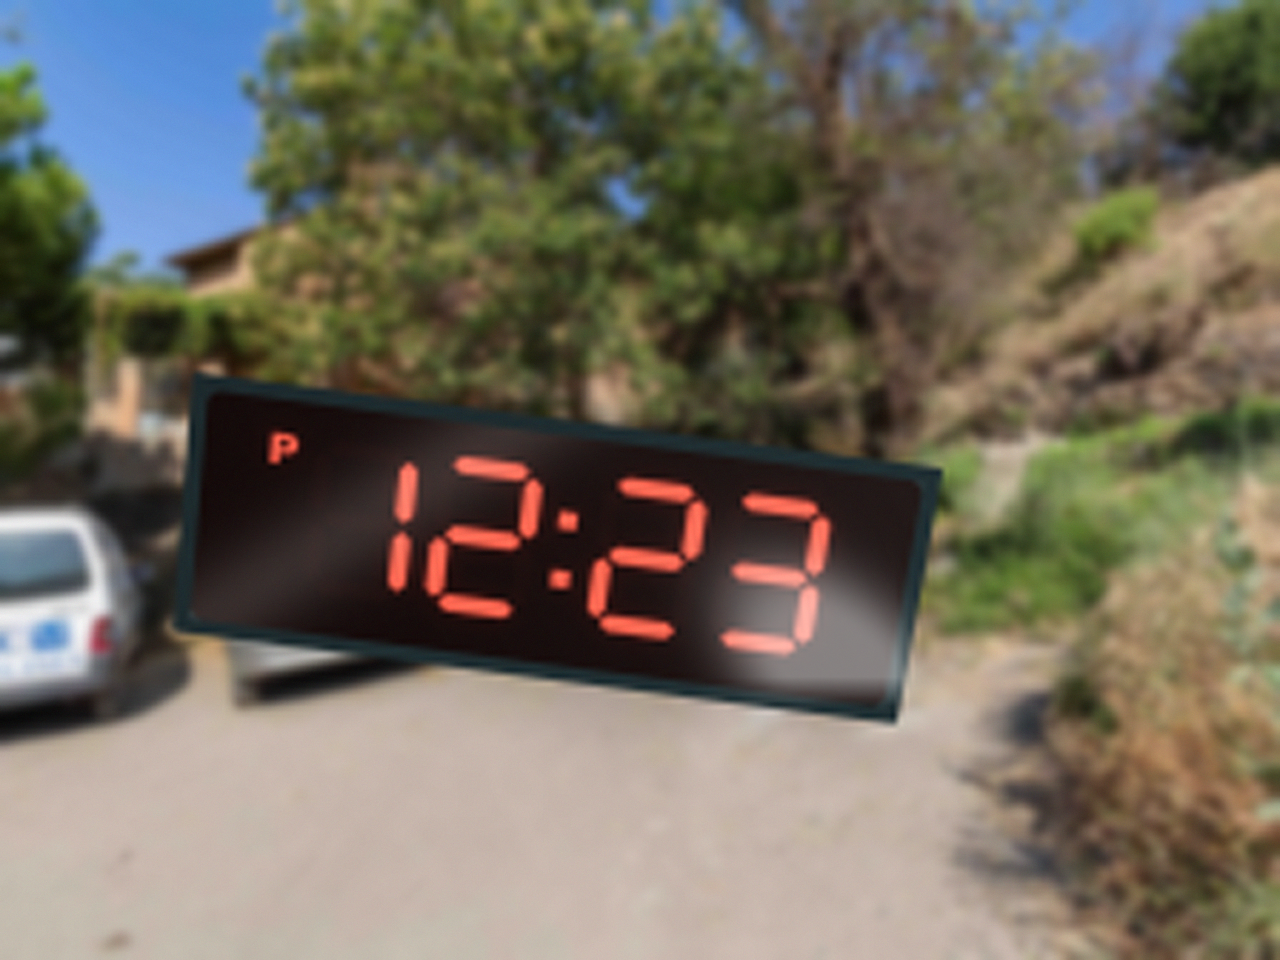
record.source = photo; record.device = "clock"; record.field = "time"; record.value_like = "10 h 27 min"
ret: 12 h 23 min
